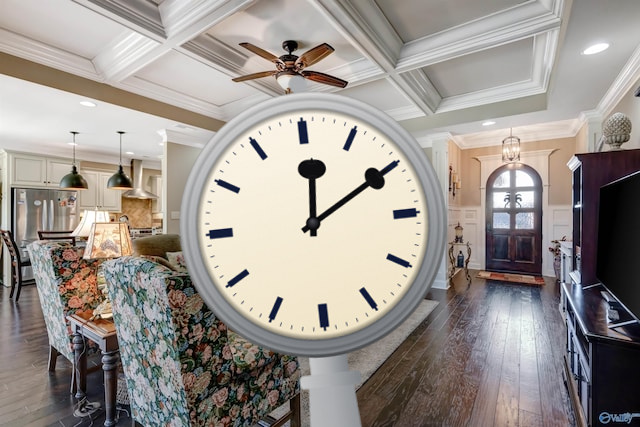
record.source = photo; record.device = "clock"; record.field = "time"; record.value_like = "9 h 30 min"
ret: 12 h 10 min
